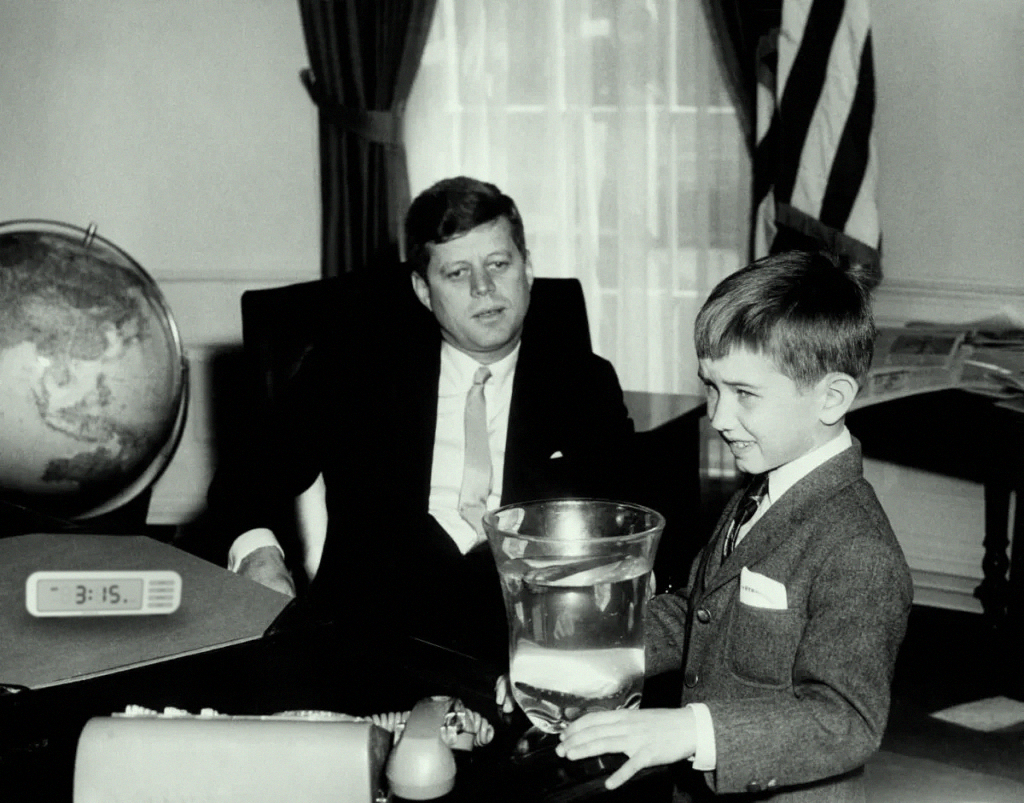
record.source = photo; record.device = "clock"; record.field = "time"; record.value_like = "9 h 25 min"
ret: 3 h 15 min
